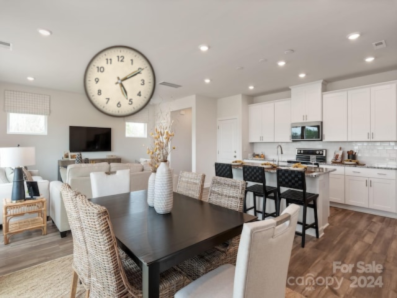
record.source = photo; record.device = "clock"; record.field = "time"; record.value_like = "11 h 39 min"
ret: 5 h 10 min
